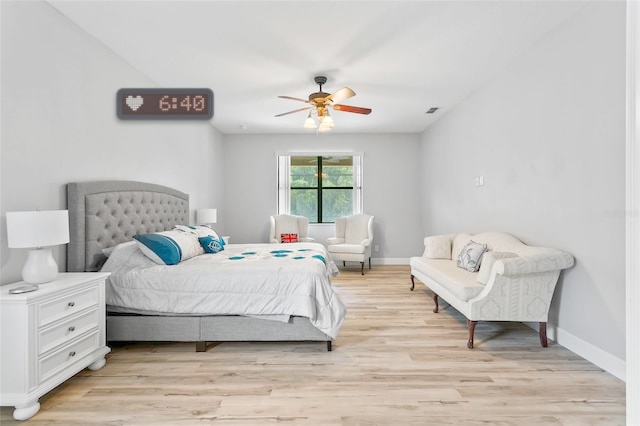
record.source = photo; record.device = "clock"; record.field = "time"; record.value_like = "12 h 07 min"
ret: 6 h 40 min
